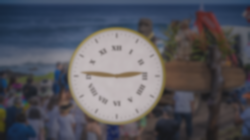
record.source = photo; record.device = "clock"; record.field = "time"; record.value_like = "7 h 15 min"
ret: 2 h 46 min
